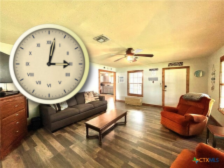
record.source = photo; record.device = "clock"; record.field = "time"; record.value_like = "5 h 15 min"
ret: 3 h 02 min
